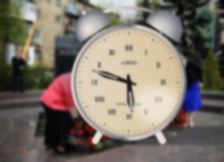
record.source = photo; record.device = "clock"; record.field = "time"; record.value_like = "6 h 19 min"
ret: 5 h 48 min
